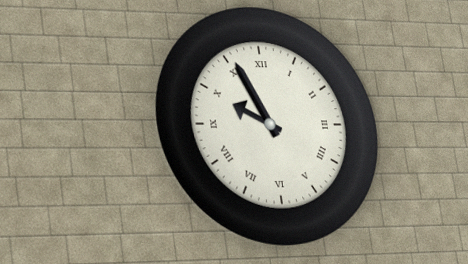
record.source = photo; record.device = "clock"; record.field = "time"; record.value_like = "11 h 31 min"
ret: 9 h 56 min
